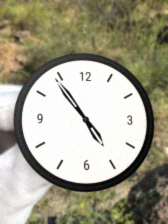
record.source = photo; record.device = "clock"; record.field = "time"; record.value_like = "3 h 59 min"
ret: 4 h 54 min
